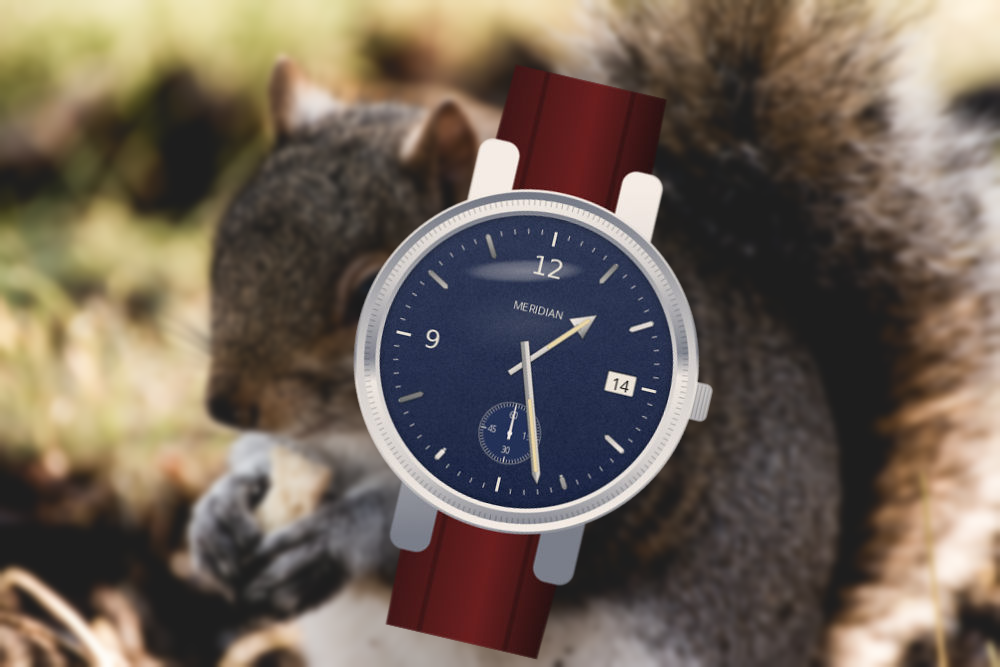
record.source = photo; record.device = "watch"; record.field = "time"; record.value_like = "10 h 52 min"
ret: 1 h 27 min
